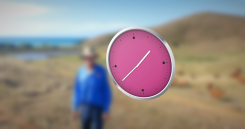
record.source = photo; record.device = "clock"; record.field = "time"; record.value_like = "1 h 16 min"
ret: 1 h 39 min
